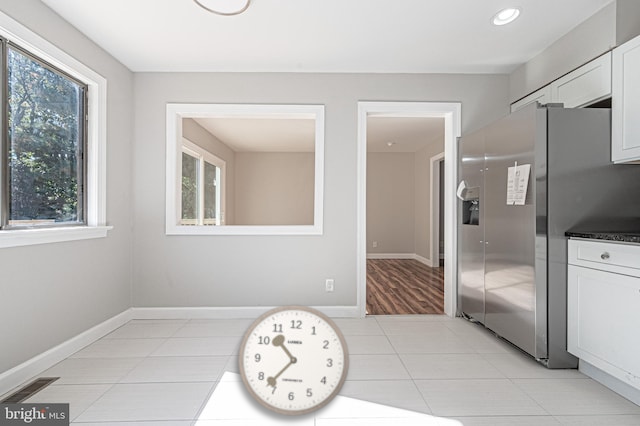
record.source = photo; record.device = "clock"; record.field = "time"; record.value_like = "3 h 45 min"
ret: 10 h 37 min
